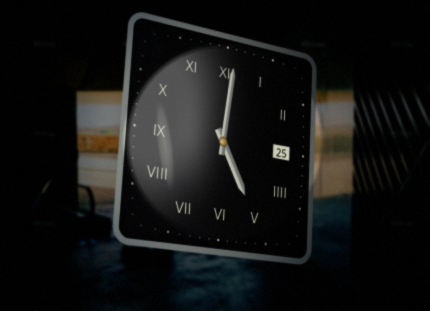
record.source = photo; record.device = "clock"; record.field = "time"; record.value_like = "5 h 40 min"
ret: 5 h 01 min
